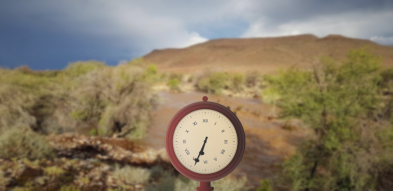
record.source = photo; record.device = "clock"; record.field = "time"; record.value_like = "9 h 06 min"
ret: 6 h 34 min
